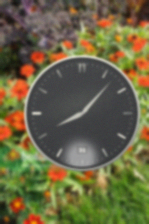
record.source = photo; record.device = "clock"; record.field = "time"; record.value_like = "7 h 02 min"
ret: 8 h 07 min
